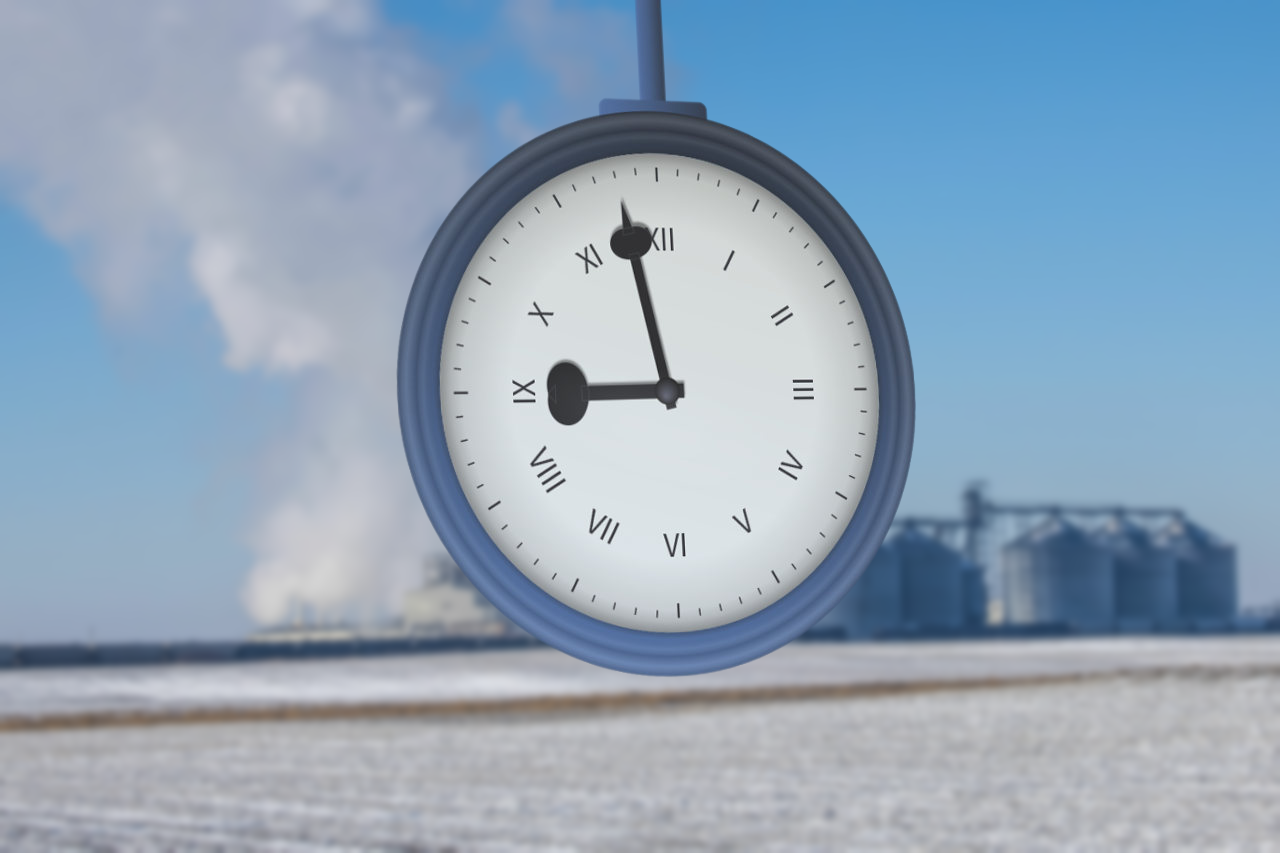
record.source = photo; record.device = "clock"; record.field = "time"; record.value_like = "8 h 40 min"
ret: 8 h 58 min
